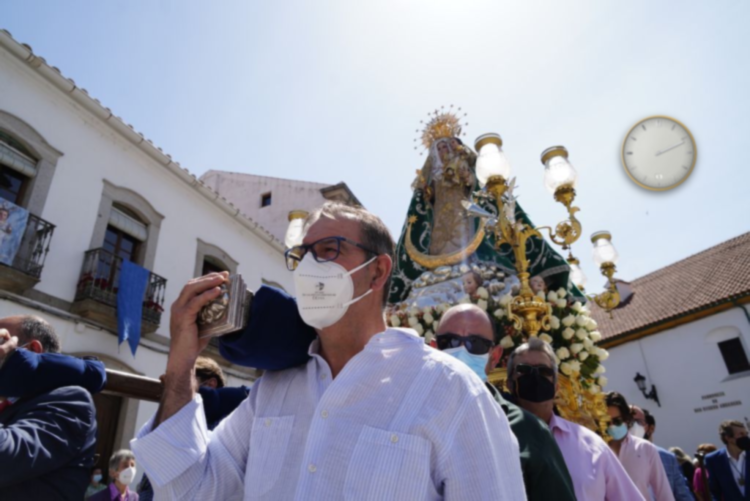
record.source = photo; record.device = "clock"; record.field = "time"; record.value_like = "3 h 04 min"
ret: 2 h 11 min
